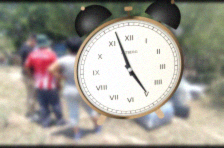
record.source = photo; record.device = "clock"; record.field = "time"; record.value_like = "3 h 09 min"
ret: 4 h 57 min
